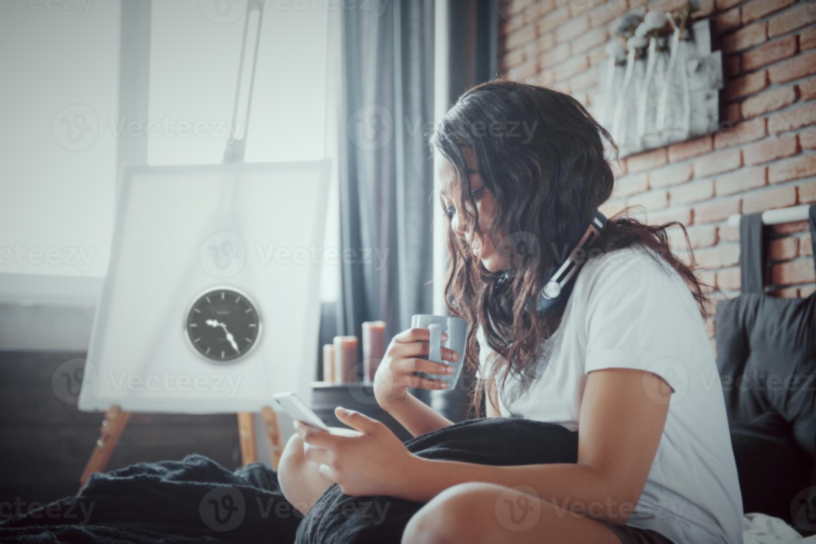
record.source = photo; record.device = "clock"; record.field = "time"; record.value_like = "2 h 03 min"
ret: 9 h 25 min
